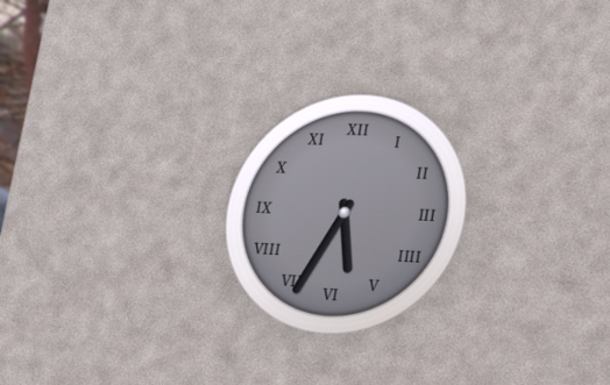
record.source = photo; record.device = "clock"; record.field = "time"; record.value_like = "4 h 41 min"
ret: 5 h 34 min
